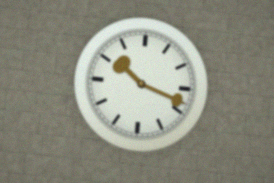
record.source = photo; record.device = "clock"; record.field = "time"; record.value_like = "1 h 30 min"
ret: 10 h 18 min
